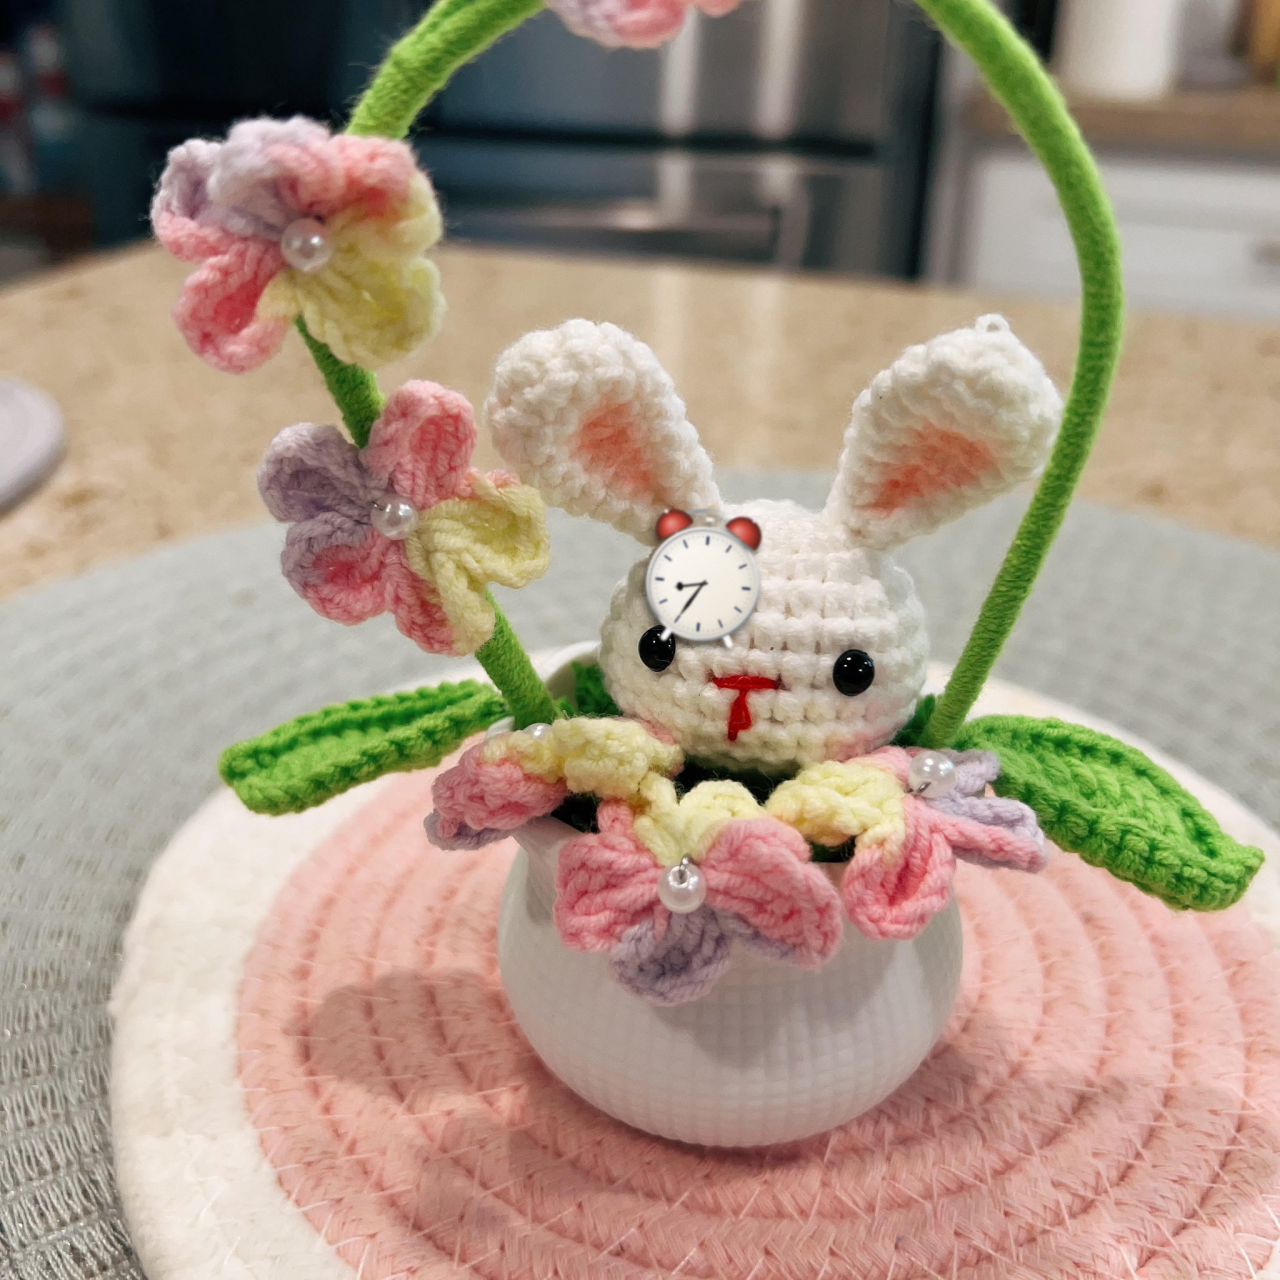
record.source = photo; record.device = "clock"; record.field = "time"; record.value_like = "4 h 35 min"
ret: 8 h 35 min
